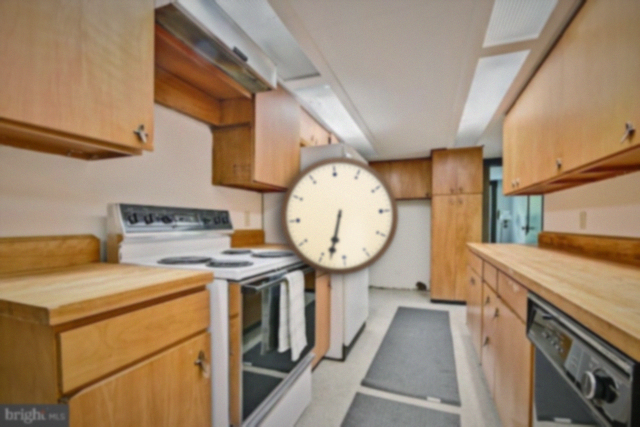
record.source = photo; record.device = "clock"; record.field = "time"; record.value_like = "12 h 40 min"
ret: 6 h 33 min
